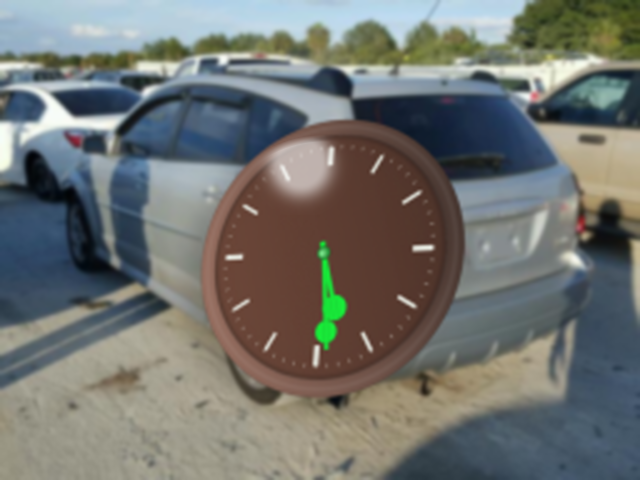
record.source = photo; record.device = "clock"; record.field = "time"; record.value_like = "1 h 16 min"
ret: 5 h 29 min
